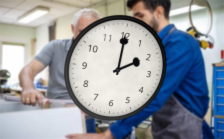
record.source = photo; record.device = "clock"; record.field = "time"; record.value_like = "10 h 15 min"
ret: 2 h 00 min
